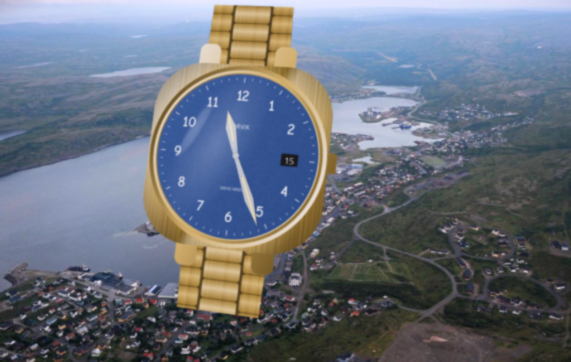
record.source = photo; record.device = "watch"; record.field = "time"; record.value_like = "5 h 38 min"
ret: 11 h 26 min
